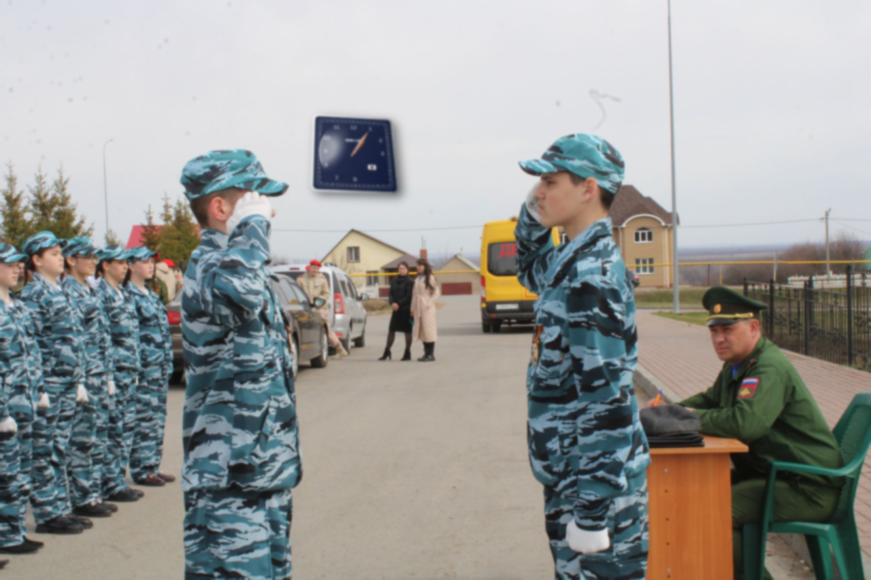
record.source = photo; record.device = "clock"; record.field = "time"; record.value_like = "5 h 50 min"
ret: 1 h 05 min
